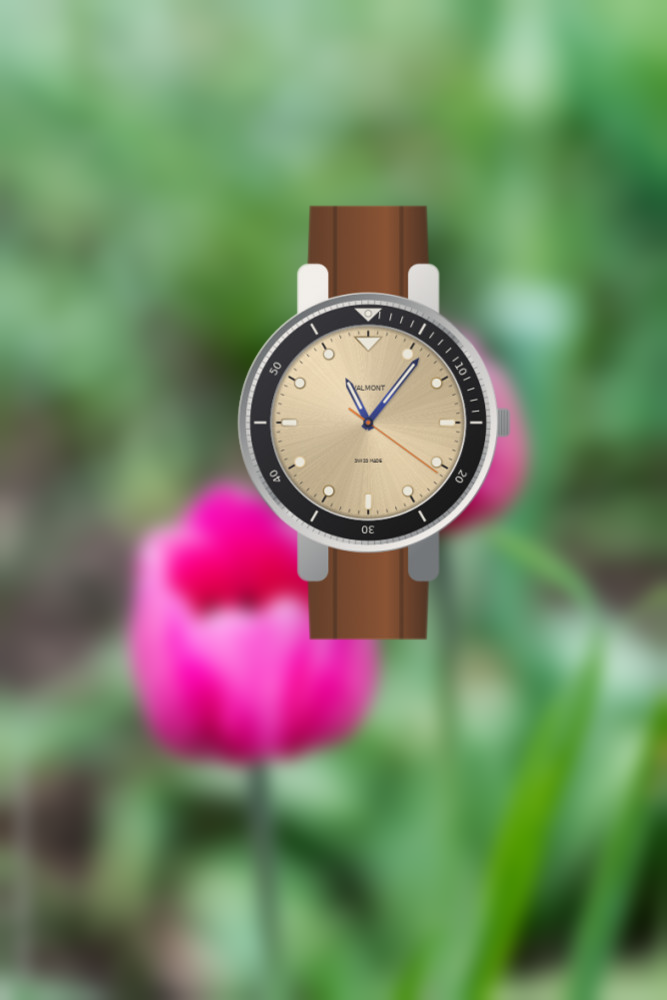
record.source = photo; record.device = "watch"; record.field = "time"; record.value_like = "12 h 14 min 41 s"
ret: 11 h 06 min 21 s
